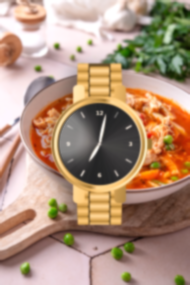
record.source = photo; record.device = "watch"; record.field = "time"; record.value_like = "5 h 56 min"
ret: 7 h 02 min
